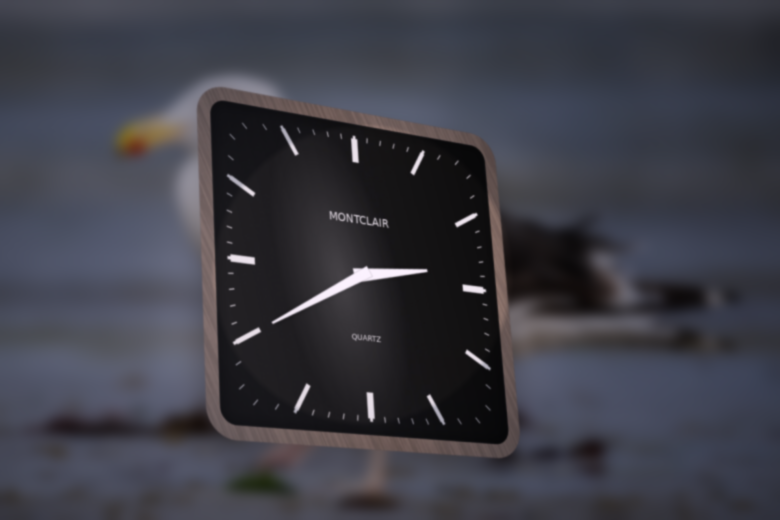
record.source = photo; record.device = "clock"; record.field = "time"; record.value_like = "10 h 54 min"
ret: 2 h 40 min
